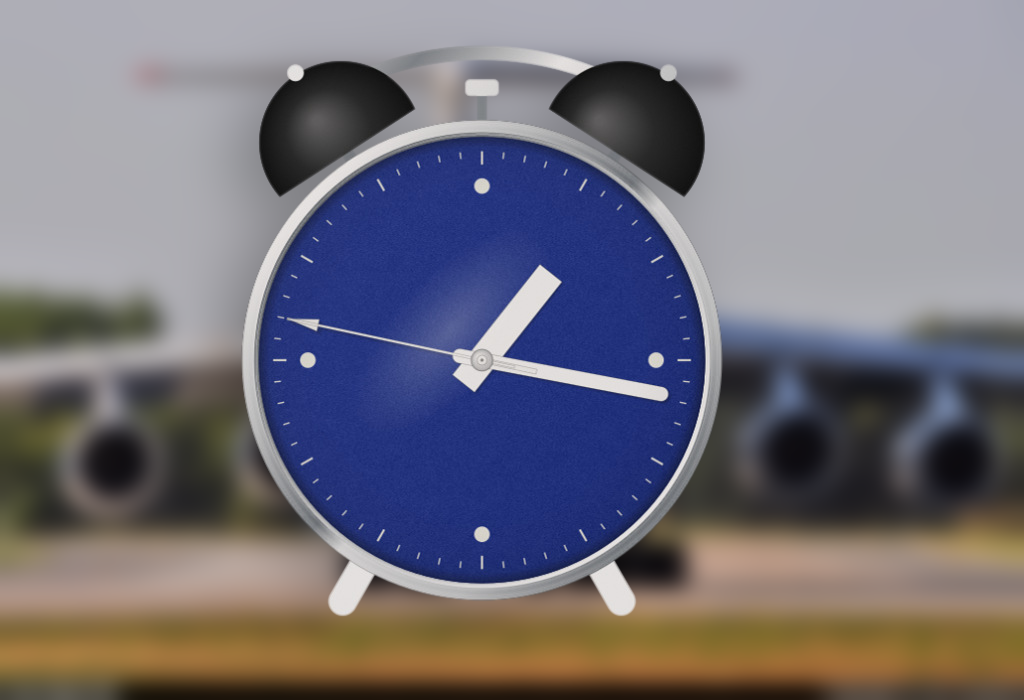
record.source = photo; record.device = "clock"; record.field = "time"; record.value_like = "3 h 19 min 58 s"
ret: 1 h 16 min 47 s
